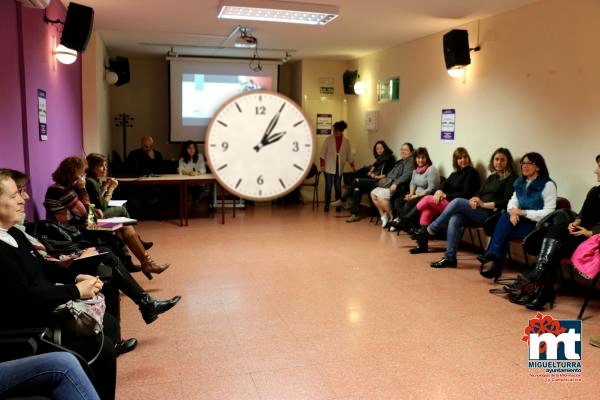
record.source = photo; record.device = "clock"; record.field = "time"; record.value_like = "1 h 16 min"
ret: 2 h 05 min
